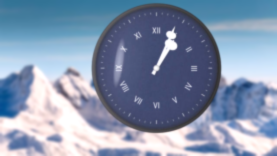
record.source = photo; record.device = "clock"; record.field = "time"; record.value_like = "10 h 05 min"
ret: 1 h 04 min
